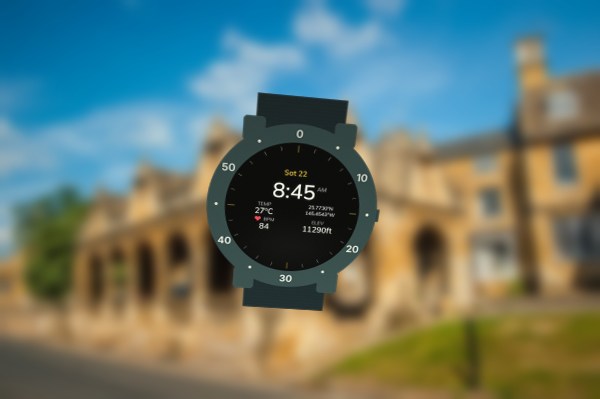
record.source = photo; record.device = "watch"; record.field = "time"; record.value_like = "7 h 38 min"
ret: 8 h 45 min
